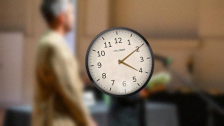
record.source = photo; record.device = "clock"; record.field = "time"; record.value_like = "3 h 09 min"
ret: 4 h 10 min
